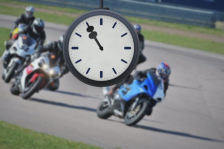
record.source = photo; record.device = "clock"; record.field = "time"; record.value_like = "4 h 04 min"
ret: 10 h 55 min
